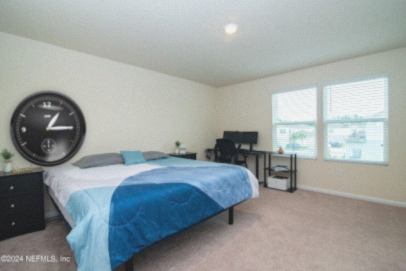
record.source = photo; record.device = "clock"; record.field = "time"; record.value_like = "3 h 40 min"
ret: 1 h 15 min
